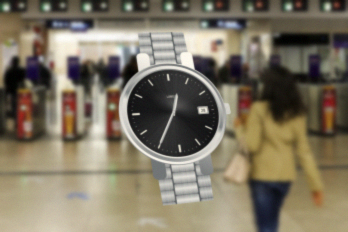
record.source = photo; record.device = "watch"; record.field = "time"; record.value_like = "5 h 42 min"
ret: 12 h 35 min
